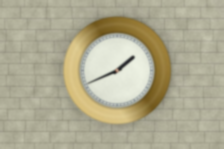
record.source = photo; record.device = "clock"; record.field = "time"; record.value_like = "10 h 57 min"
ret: 1 h 41 min
